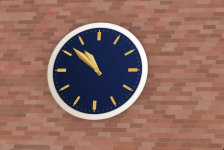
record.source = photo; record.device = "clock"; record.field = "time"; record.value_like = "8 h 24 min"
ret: 10 h 52 min
